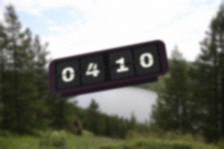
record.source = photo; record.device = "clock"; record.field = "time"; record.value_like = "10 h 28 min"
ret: 4 h 10 min
